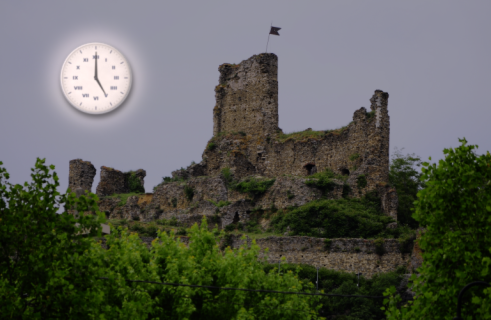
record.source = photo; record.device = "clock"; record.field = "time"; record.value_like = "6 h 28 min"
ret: 5 h 00 min
